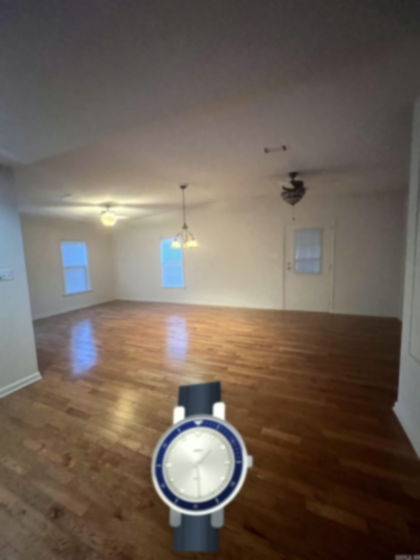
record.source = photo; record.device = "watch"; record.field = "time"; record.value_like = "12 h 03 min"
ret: 1 h 29 min
